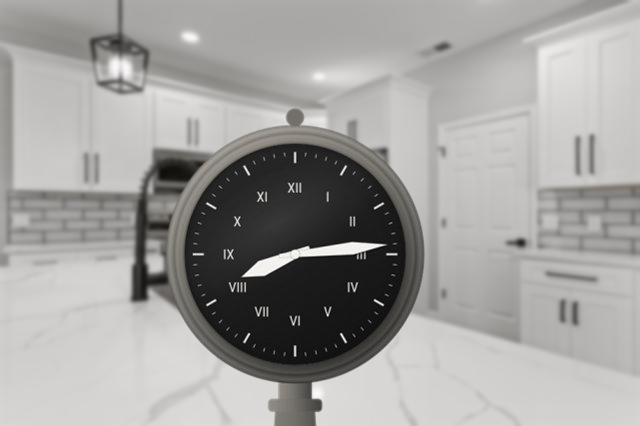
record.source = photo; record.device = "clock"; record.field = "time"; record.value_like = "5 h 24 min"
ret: 8 h 14 min
